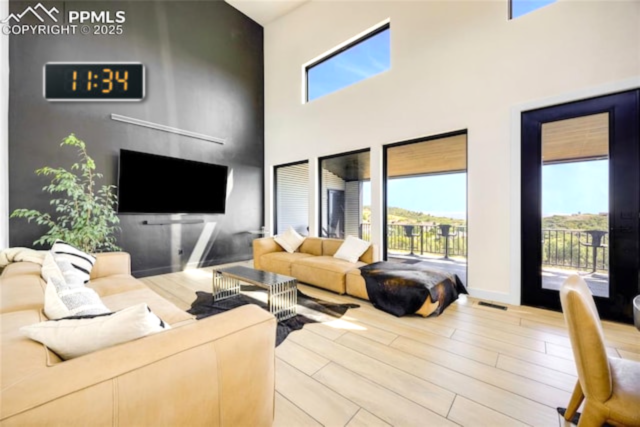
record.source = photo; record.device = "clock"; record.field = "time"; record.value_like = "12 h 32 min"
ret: 11 h 34 min
